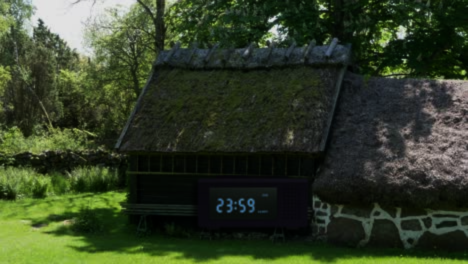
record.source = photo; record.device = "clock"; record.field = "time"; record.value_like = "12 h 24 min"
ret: 23 h 59 min
